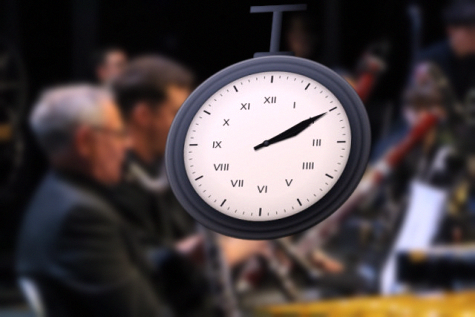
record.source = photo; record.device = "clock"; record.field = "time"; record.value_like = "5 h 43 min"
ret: 2 h 10 min
